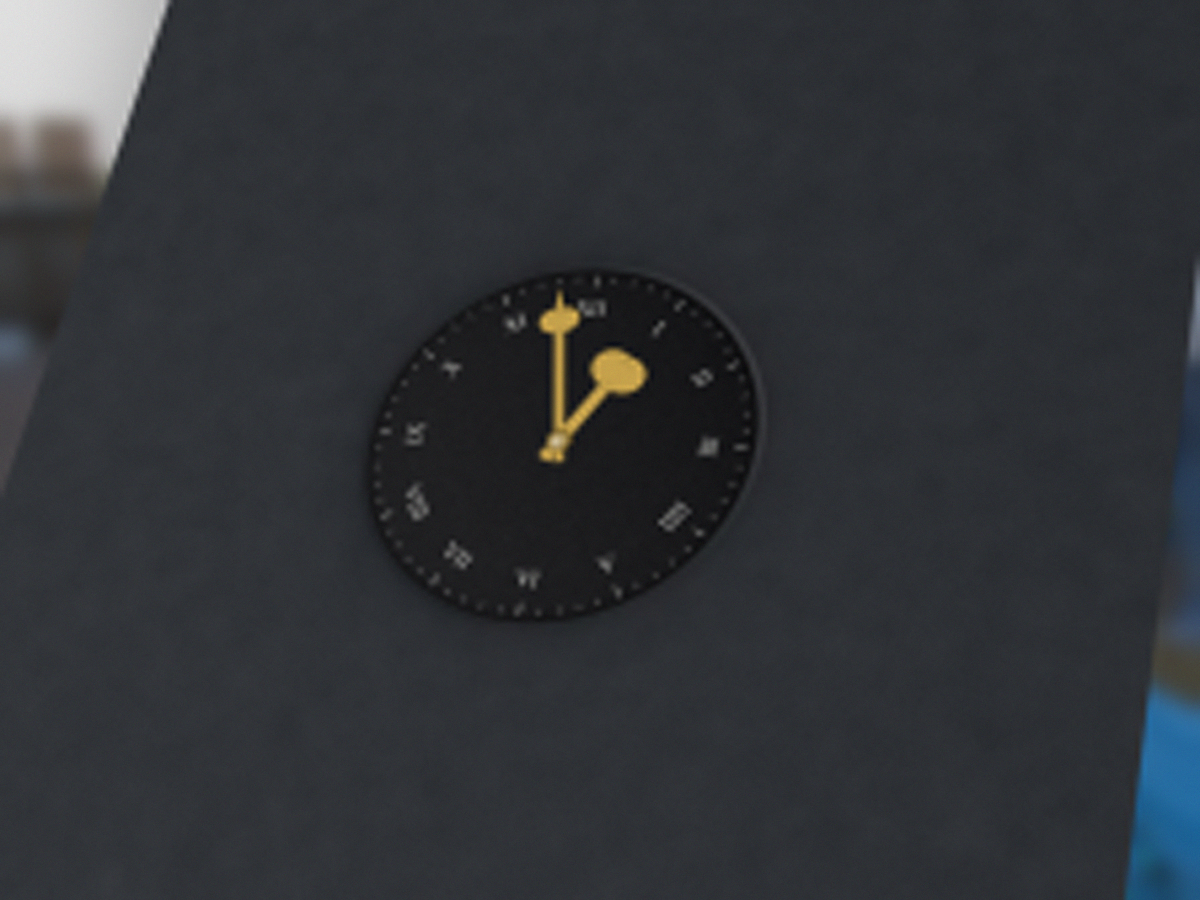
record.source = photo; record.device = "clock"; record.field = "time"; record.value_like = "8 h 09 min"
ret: 12 h 58 min
